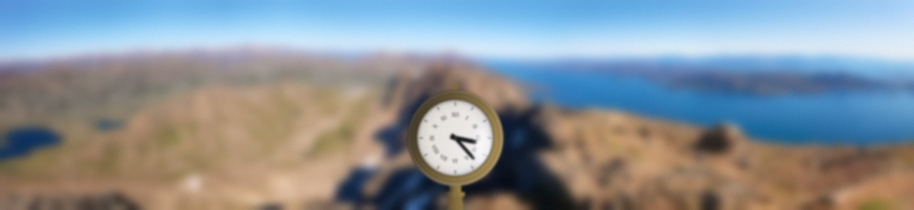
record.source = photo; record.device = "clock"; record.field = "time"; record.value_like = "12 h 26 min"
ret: 3 h 23 min
